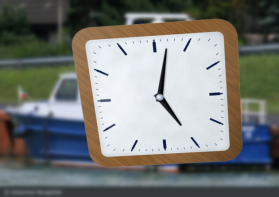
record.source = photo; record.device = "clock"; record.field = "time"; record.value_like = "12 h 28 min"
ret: 5 h 02 min
